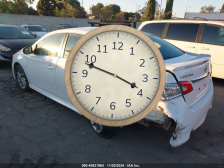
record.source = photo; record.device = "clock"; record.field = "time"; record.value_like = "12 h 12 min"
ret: 3 h 48 min
